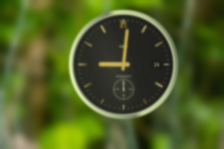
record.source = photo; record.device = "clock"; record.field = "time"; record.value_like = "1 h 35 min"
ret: 9 h 01 min
